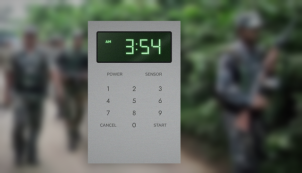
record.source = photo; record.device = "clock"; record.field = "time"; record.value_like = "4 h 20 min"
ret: 3 h 54 min
